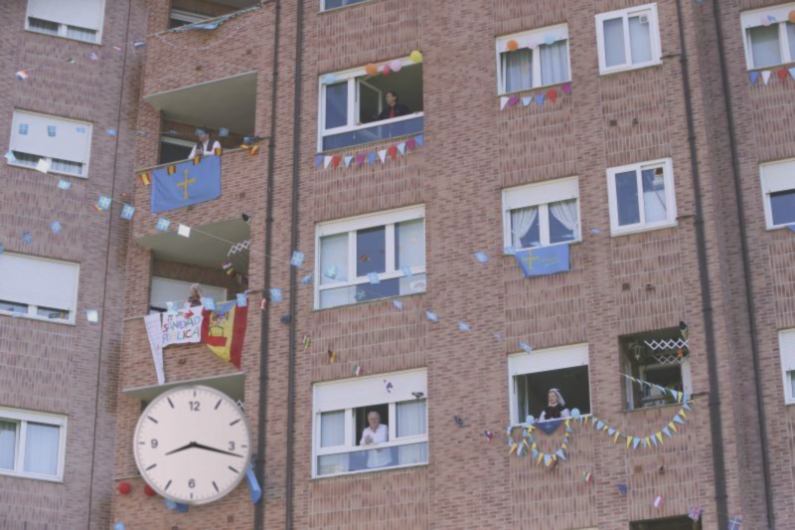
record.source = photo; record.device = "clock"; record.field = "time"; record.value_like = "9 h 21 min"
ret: 8 h 17 min
